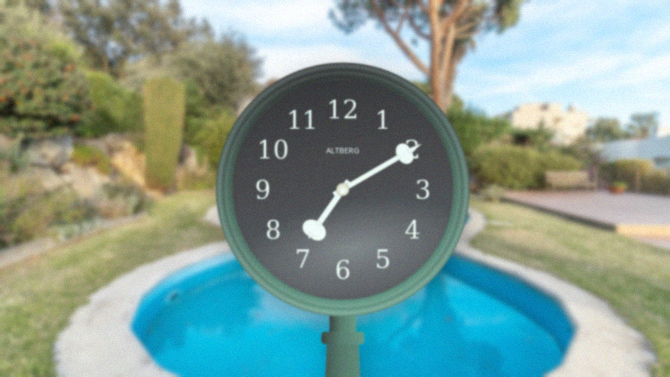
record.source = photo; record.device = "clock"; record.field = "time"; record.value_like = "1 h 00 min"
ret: 7 h 10 min
